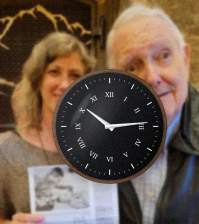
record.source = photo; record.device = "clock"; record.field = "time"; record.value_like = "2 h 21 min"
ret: 10 h 14 min
